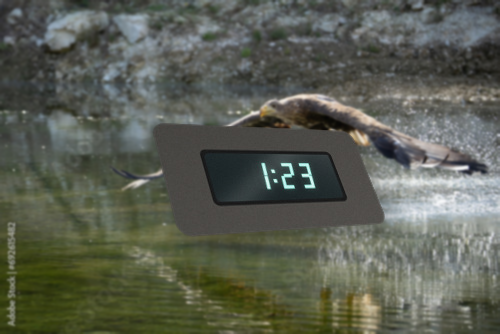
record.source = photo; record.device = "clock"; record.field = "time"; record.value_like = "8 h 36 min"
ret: 1 h 23 min
